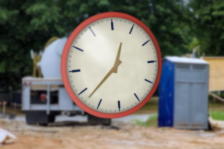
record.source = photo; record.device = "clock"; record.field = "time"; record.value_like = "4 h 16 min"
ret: 12 h 38 min
